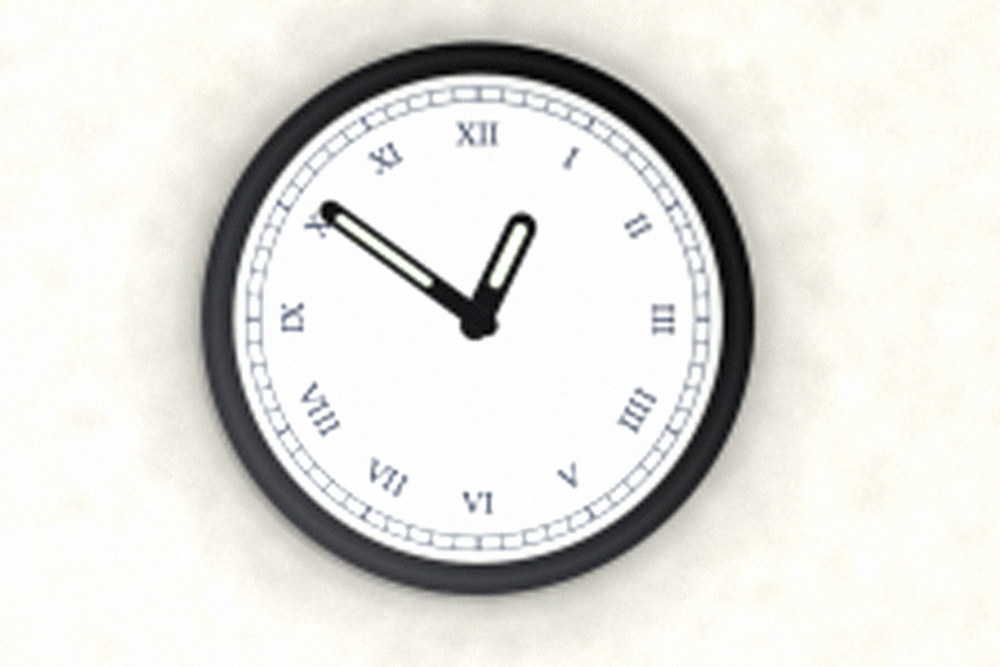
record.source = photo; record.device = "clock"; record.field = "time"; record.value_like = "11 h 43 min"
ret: 12 h 51 min
